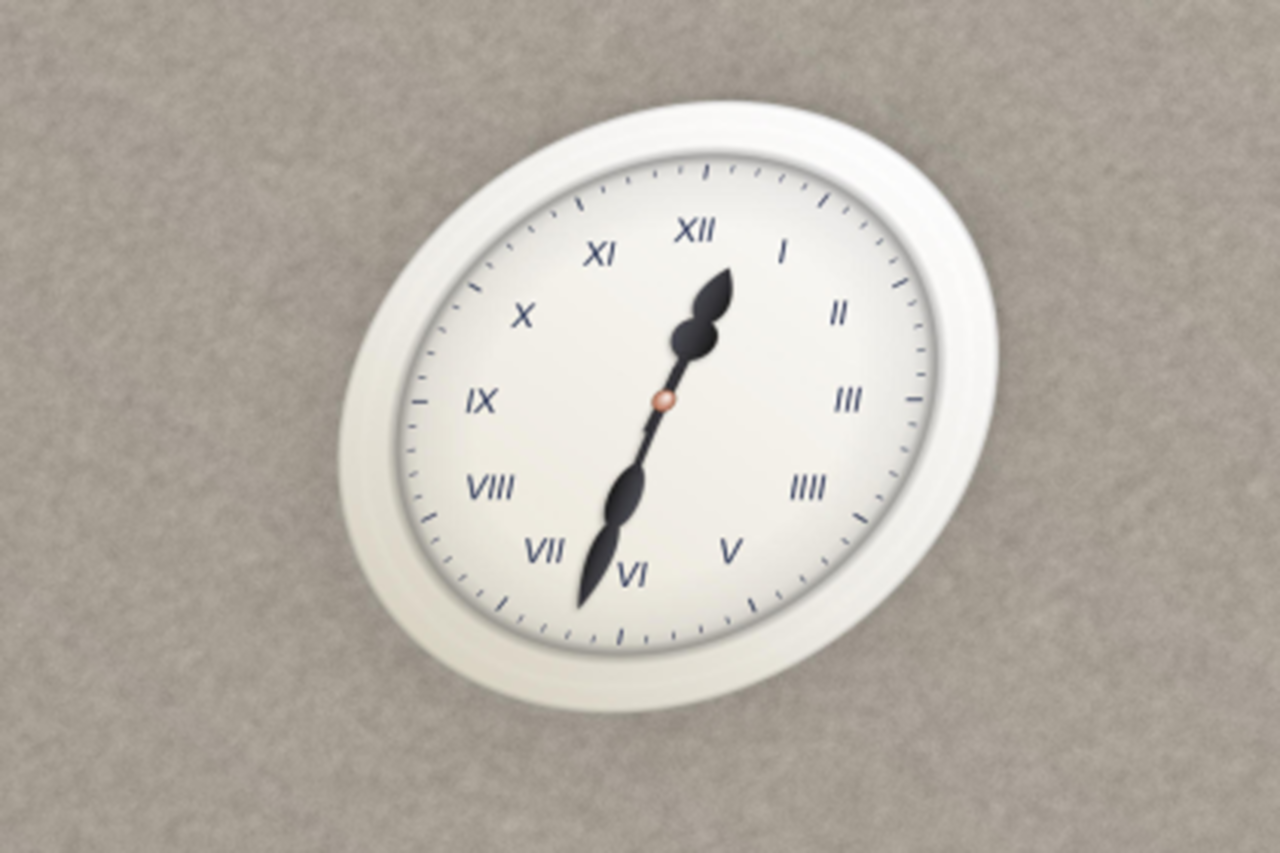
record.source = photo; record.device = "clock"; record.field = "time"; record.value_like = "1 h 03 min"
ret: 12 h 32 min
